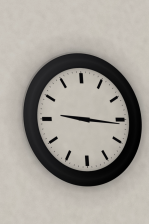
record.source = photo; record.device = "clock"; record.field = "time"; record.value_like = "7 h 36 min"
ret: 9 h 16 min
